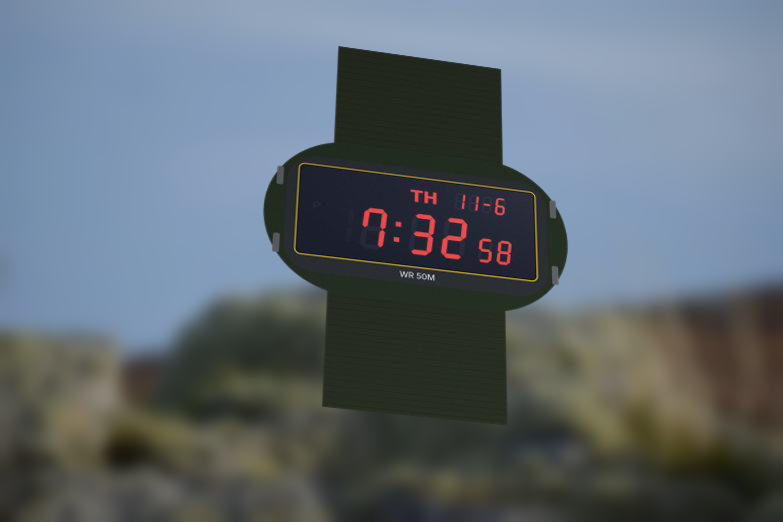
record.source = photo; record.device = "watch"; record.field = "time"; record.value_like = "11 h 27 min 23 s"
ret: 7 h 32 min 58 s
